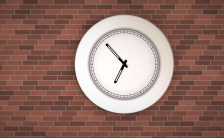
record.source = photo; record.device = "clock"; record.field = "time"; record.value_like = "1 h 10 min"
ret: 6 h 53 min
